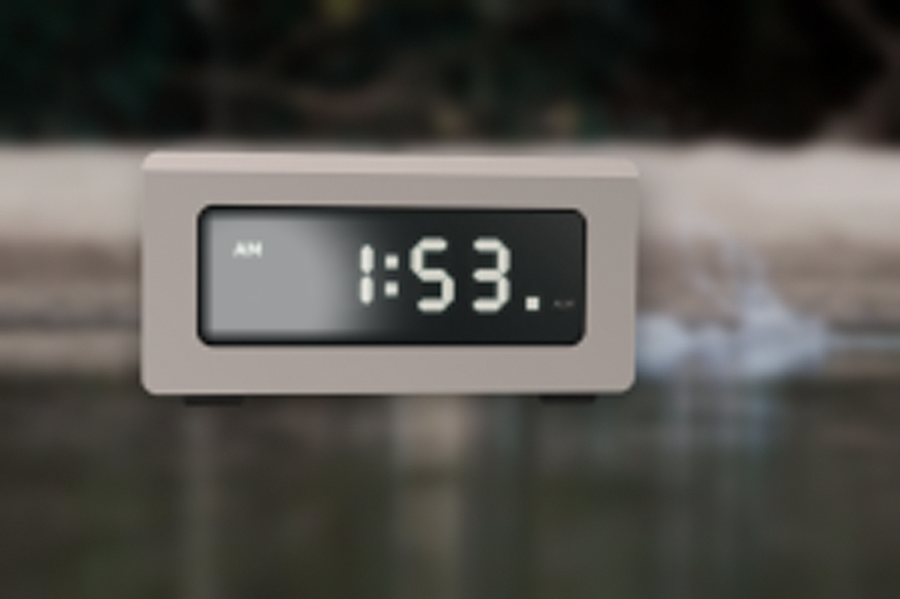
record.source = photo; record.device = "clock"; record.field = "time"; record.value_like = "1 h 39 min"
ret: 1 h 53 min
